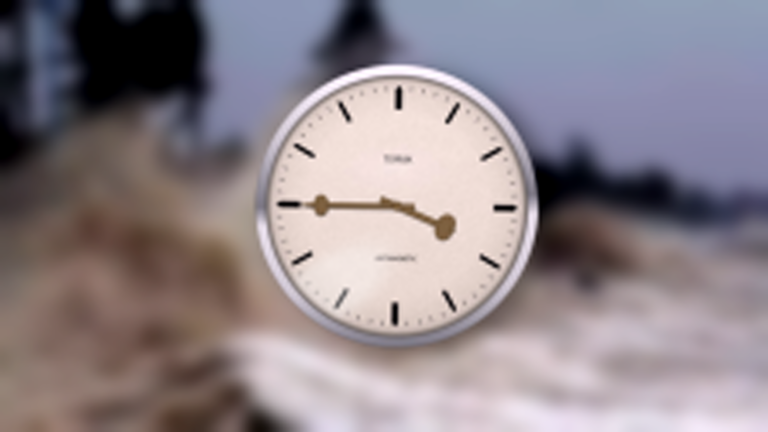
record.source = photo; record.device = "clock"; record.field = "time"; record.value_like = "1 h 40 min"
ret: 3 h 45 min
